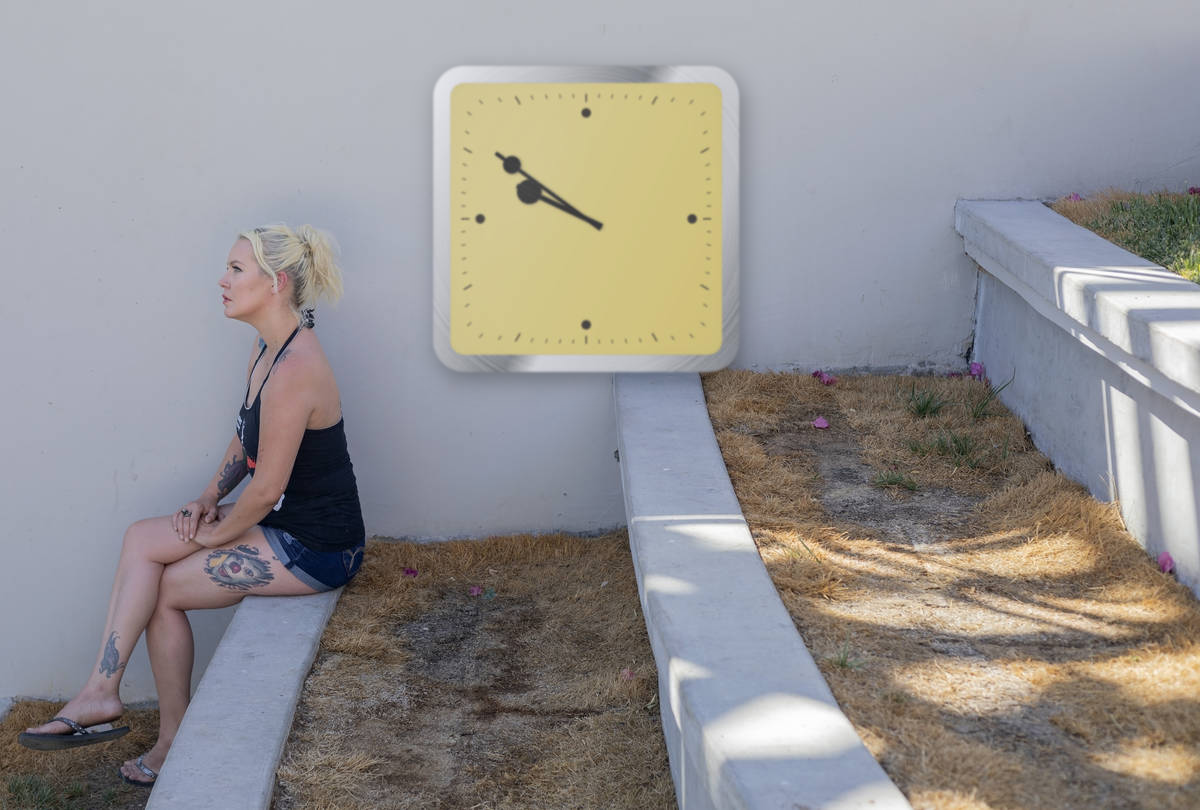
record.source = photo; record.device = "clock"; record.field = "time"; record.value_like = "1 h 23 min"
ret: 9 h 51 min
